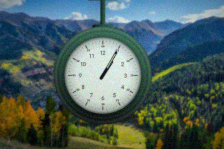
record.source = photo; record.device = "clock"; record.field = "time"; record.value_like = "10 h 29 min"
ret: 1 h 05 min
